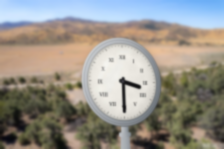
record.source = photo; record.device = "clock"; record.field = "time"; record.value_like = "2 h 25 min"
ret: 3 h 30 min
